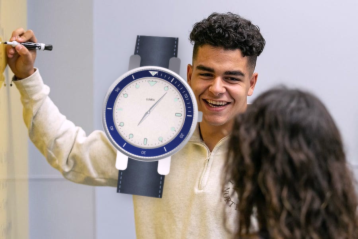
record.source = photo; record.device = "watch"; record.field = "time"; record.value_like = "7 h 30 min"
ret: 7 h 06 min
